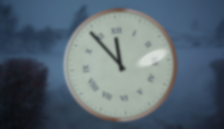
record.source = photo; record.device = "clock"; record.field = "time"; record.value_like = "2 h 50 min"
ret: 11 h 54 min
